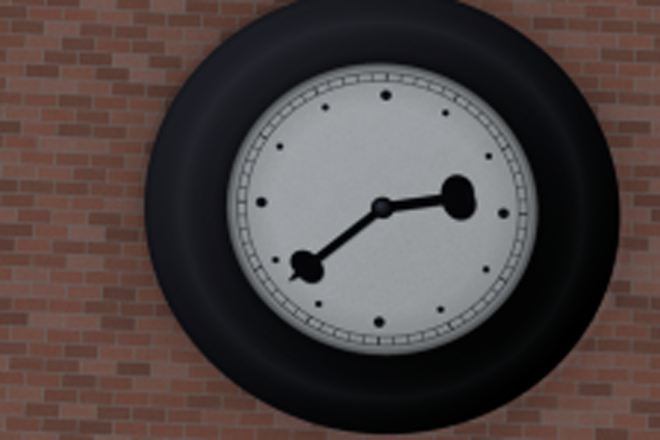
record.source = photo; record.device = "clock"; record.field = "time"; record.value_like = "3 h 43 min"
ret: 2 h 38 min
